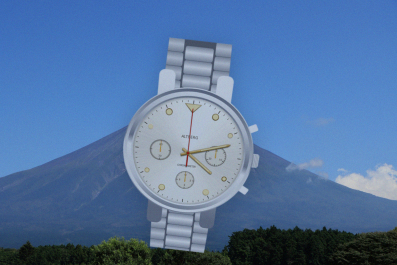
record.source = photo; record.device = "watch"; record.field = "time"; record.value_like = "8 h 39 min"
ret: 4 h 12 min
